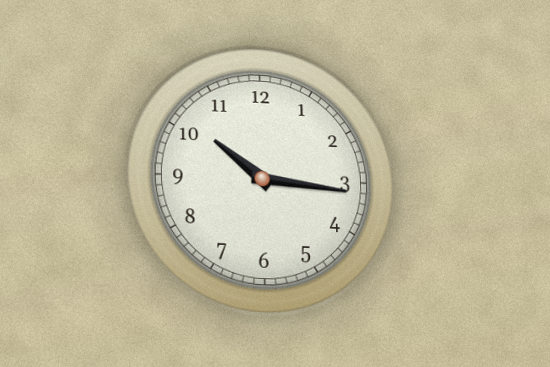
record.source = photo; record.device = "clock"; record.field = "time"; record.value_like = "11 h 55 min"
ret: 10 h 16 min
